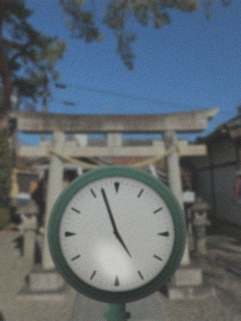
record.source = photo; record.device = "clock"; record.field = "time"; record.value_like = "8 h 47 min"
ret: 4 h 57 min
